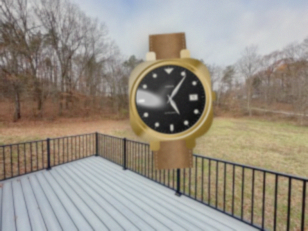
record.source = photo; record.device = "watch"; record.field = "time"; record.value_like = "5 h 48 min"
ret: 5 h 06 min
